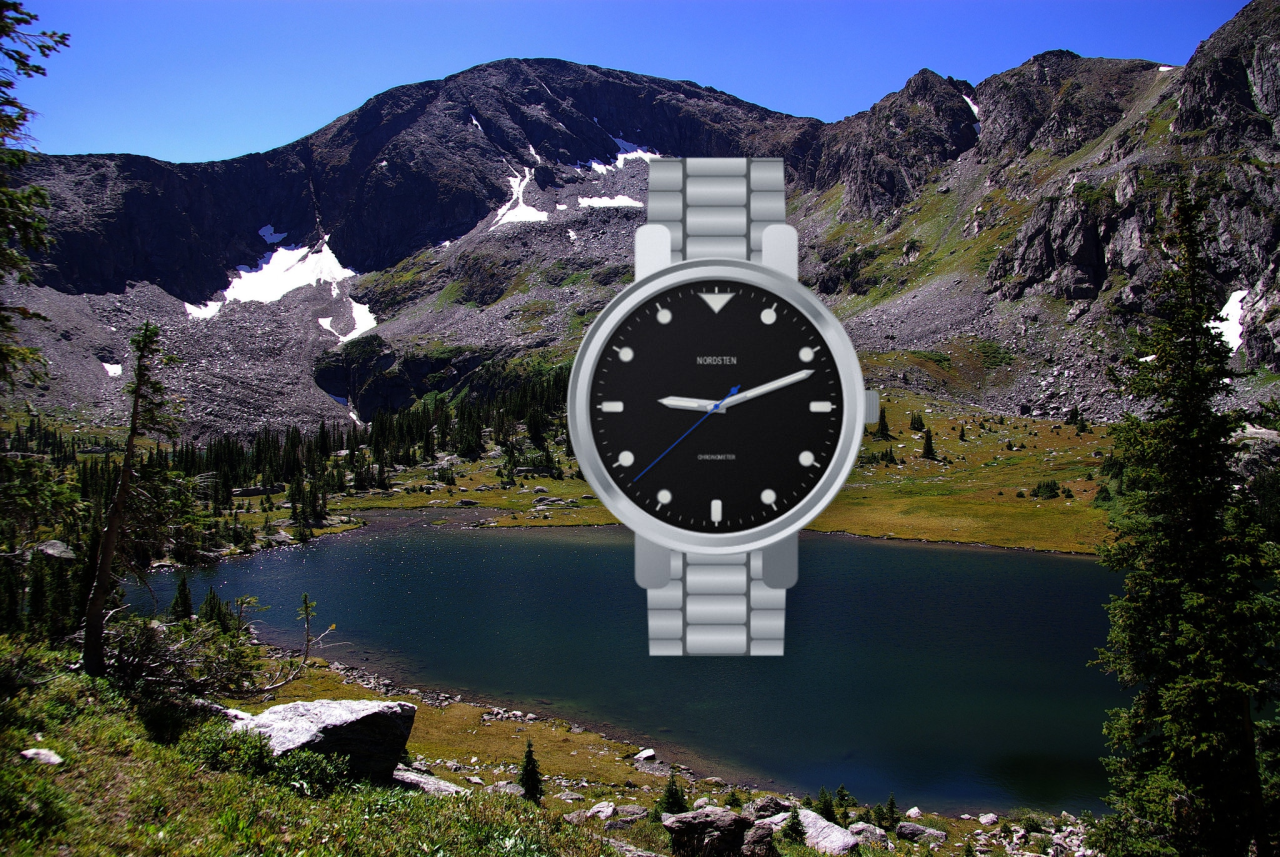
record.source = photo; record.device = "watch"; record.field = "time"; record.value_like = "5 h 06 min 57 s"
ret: 9 h 11 min 38 s
